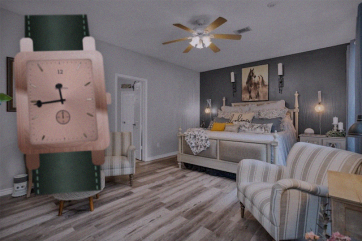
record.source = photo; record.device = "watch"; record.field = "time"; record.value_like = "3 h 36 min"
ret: 11 h 44 min
